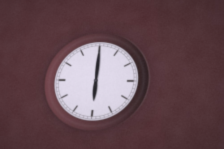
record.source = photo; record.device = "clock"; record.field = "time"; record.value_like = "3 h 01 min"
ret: 6 h 00 min
